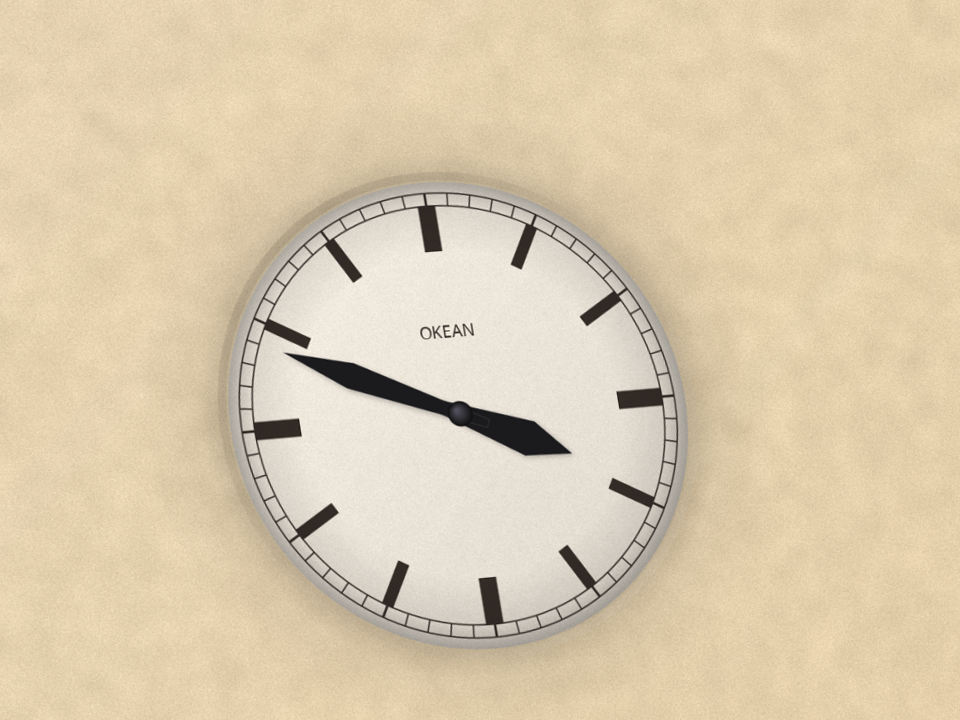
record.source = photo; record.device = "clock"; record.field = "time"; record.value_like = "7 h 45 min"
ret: 3 h 49 min
